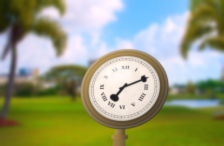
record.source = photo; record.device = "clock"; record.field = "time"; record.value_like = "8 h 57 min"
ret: 7 h 11 min
